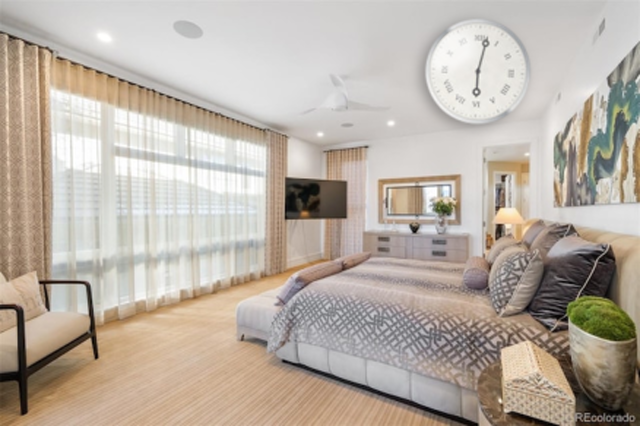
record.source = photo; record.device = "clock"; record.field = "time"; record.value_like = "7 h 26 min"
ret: 6 h 02 min
